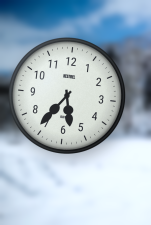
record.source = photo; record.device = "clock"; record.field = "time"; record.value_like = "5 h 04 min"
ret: 5 h 36 min
